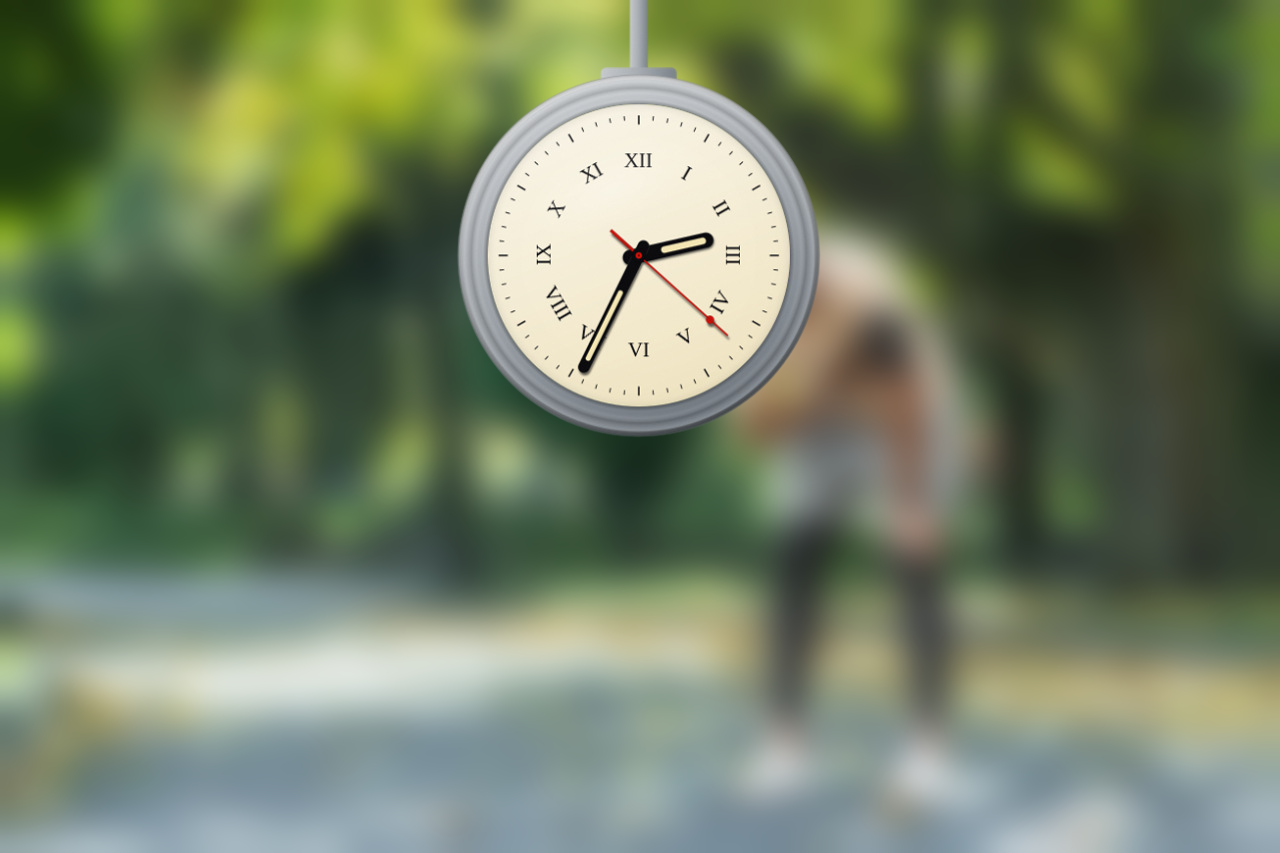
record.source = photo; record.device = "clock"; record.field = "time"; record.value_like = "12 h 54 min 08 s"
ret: 2 h 34 min 22 s
